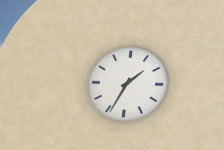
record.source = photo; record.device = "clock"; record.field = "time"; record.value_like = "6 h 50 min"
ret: 1 h 34 min
